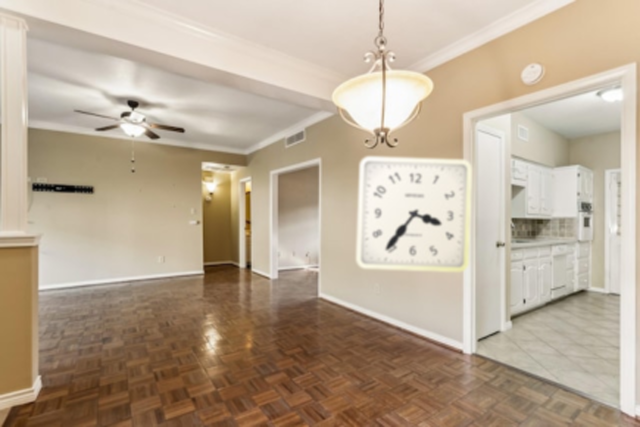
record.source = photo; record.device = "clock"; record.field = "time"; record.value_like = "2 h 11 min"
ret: 3 h 36 min
